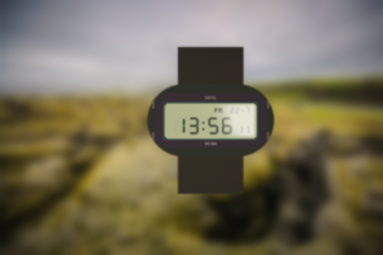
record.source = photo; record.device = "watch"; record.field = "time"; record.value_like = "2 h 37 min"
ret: 13 h 56 min
